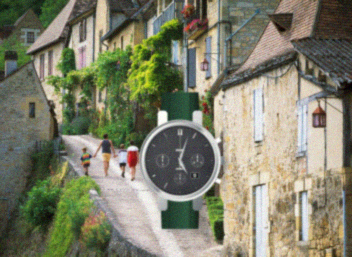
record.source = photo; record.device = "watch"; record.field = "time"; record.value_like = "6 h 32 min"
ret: 5 h 03 min
